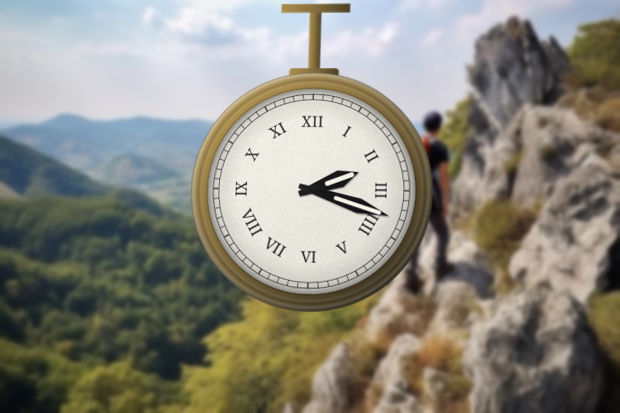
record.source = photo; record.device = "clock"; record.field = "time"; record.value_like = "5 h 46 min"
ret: 2 h 18 min
